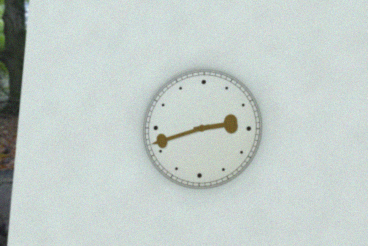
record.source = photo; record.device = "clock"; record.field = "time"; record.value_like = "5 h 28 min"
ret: 2 h 42 min
